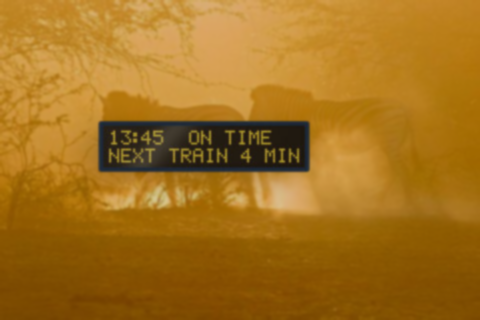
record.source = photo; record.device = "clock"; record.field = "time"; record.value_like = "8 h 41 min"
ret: 13 h 45 min
